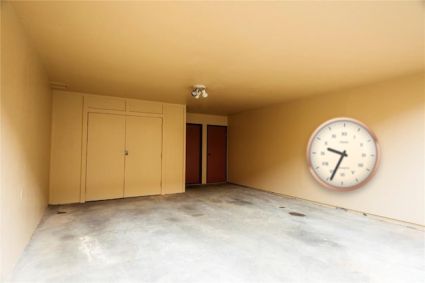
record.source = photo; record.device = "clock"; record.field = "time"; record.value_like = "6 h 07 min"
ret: 9 h 34 min
